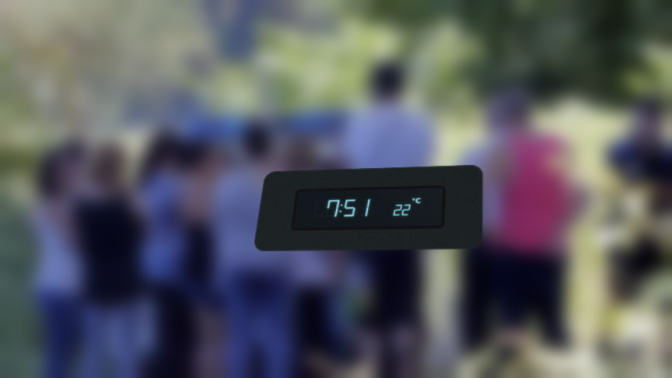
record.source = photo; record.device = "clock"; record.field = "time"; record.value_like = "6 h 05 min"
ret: 7 h 51 min
